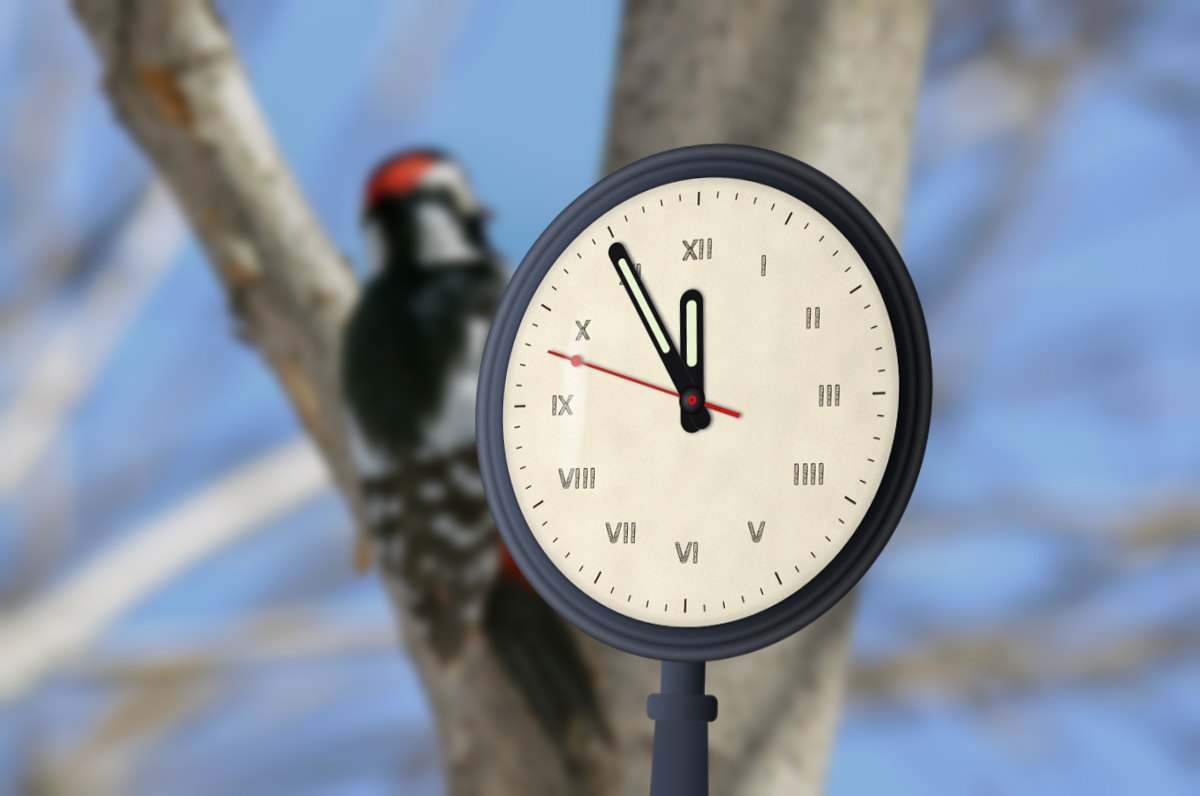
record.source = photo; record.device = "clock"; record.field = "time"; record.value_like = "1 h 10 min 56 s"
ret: 11 h 54 min 48 s
